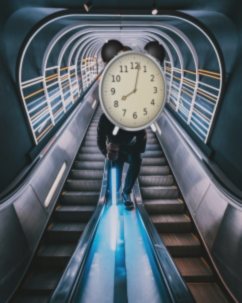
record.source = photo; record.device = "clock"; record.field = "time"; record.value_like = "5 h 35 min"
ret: 8 h 02 min
